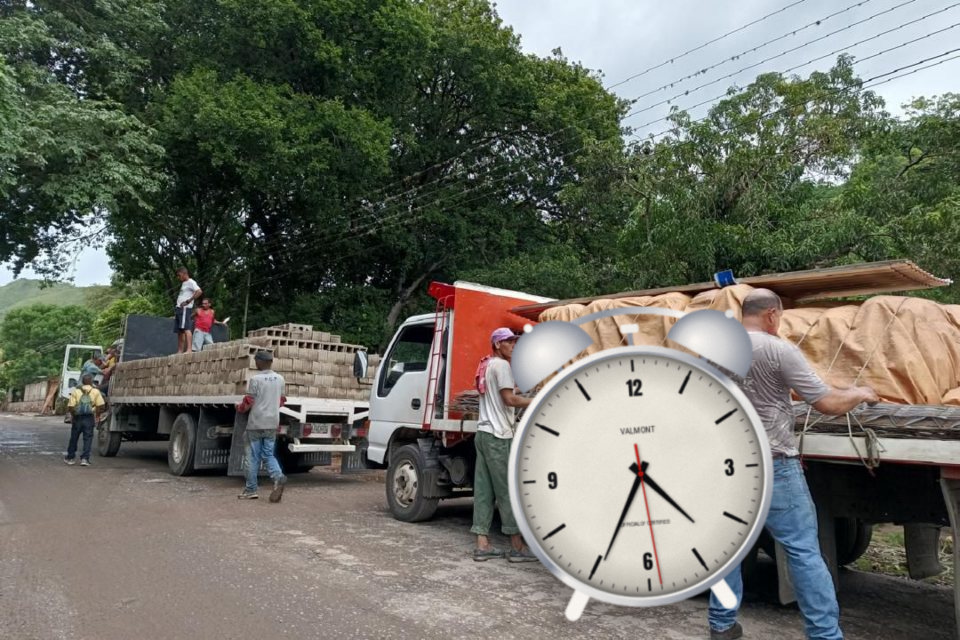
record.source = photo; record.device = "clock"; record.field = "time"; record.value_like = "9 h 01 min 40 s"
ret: 4 h 34 min 29 s
